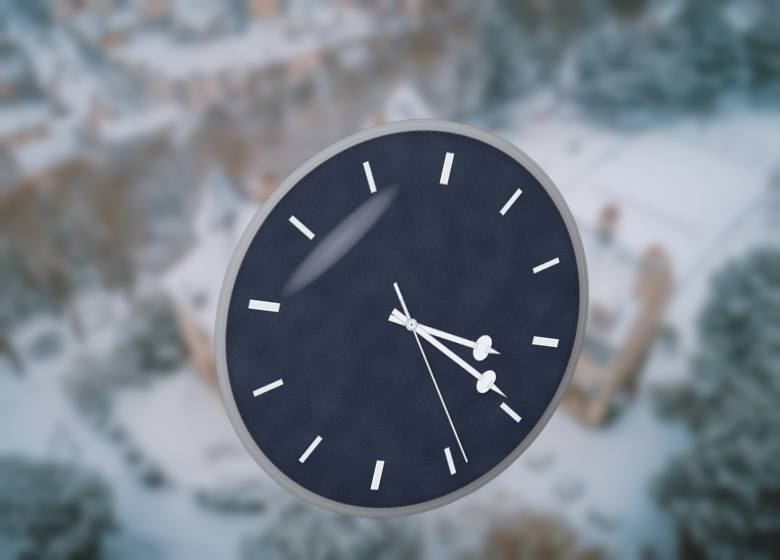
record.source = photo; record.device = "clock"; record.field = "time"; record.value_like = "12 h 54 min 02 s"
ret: 3 h 19 min 24 s
